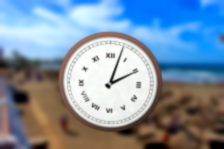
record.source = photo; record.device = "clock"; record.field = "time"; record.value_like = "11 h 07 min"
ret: 2 h 03 min
